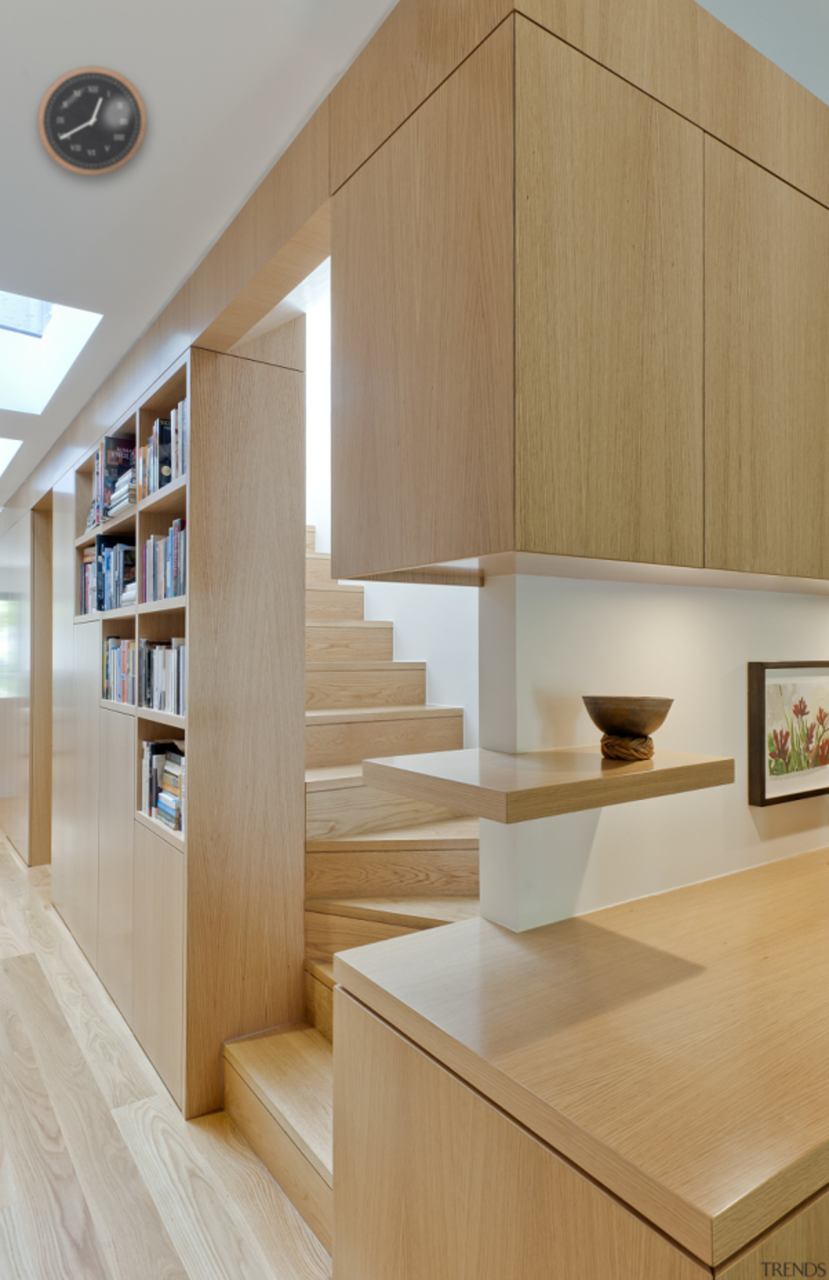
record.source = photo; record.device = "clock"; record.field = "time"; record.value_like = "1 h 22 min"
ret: 12 h 40 min
